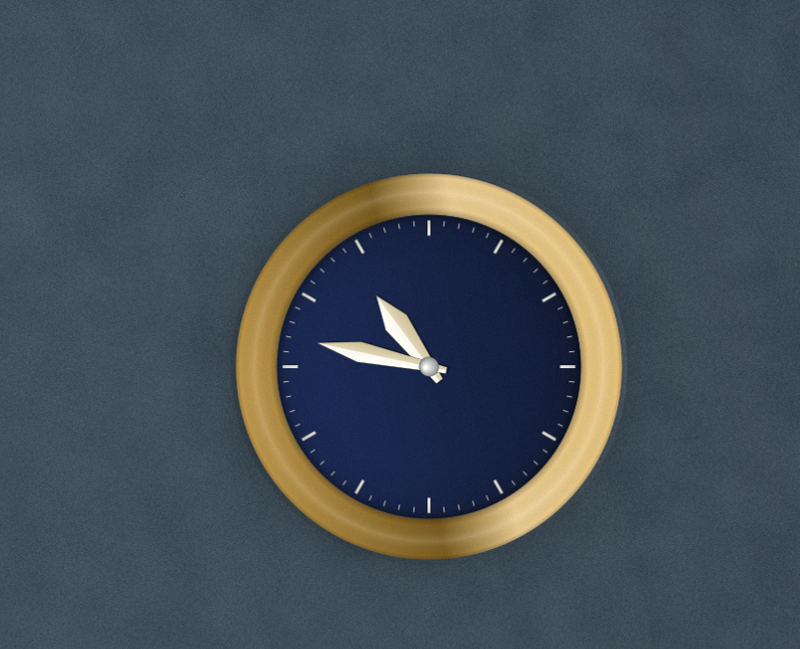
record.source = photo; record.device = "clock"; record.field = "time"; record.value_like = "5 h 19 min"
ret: 10 h 47 min
